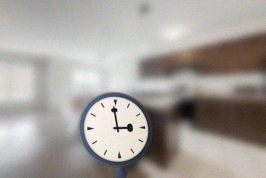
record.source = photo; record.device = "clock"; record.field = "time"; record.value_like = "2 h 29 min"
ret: 2 h 59 min
